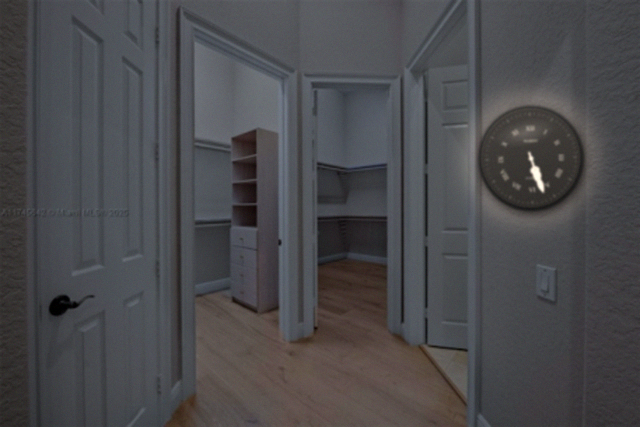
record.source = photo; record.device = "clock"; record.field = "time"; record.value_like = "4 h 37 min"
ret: 5 h 27 min
